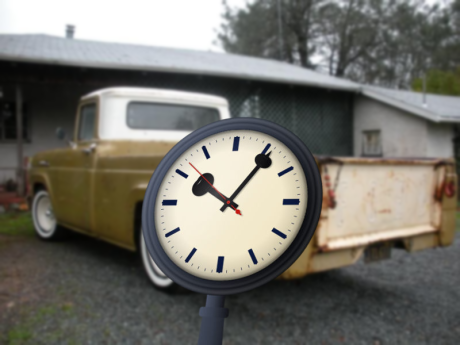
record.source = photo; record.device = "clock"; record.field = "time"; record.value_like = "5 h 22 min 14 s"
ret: 10 h 05 min 52 s
